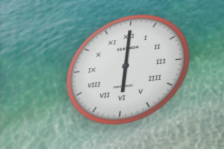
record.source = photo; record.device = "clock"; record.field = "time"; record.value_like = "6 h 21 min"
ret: 6 h 00 min
